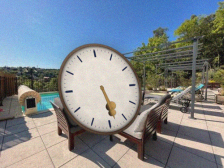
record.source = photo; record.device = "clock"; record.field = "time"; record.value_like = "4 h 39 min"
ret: 5 h 28 min
